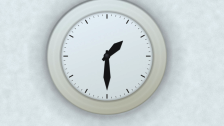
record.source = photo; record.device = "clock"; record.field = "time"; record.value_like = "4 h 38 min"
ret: 1 h 30 min
